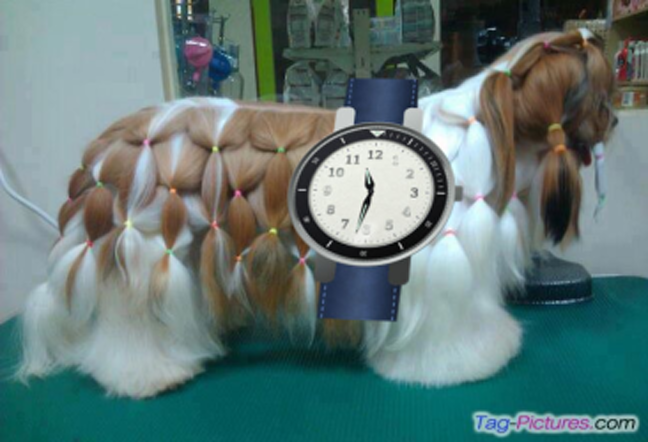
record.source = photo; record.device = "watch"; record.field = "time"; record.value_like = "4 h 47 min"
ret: 11 h 32 min
